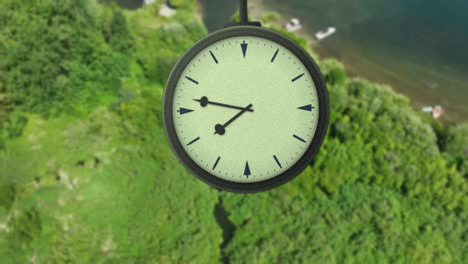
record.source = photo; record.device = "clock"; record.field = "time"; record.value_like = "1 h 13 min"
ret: 7 h 47 min
